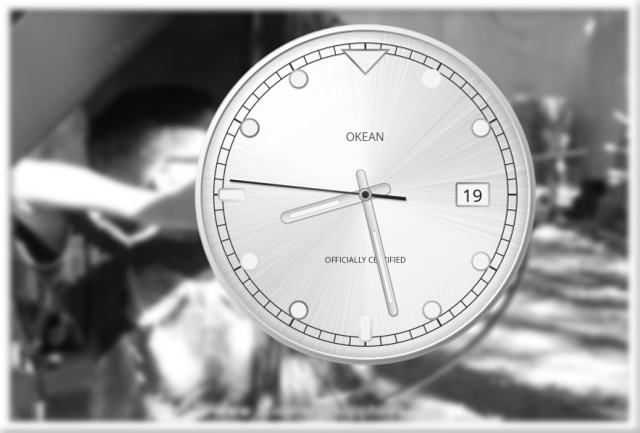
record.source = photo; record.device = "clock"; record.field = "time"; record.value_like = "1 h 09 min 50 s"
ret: 8 h 27 min 46 s
